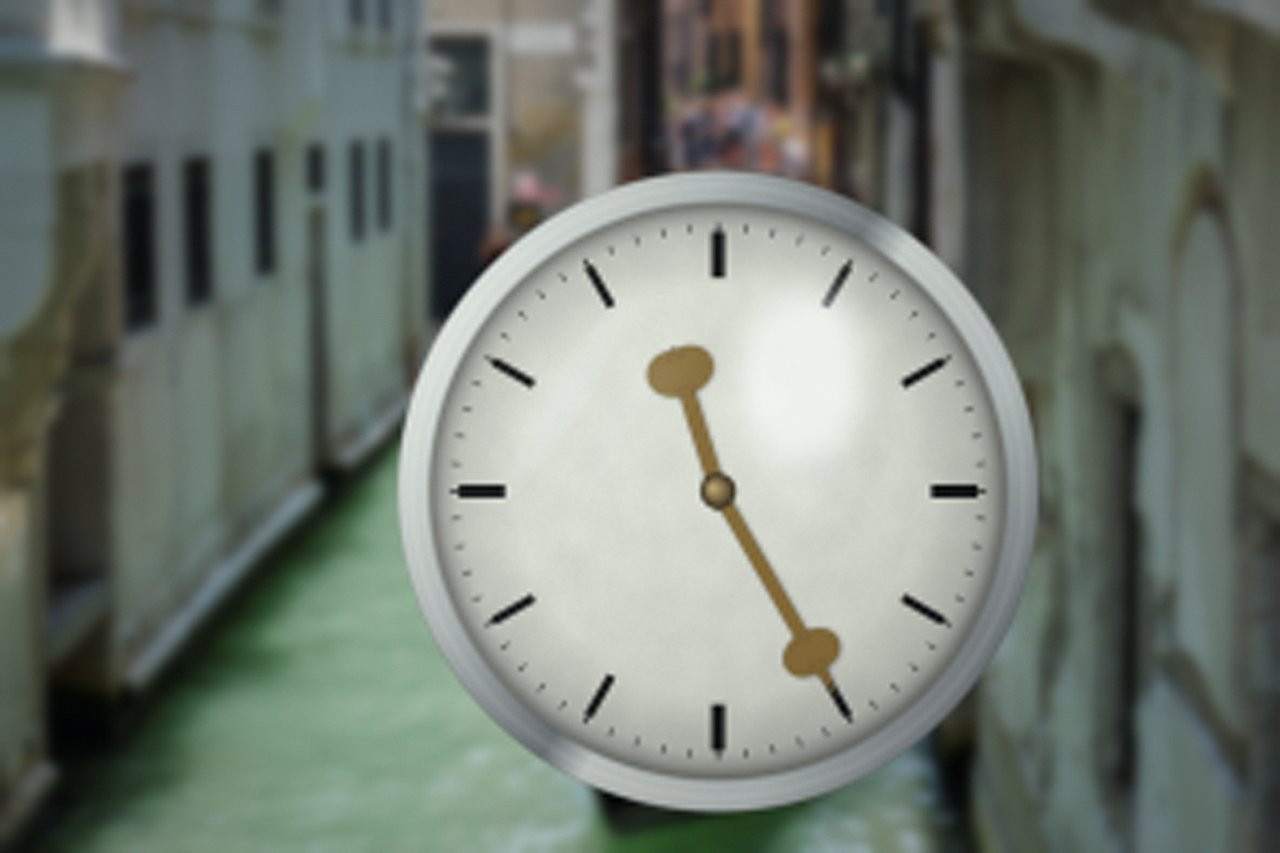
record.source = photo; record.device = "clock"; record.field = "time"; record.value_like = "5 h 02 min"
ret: 11 h 25 min
